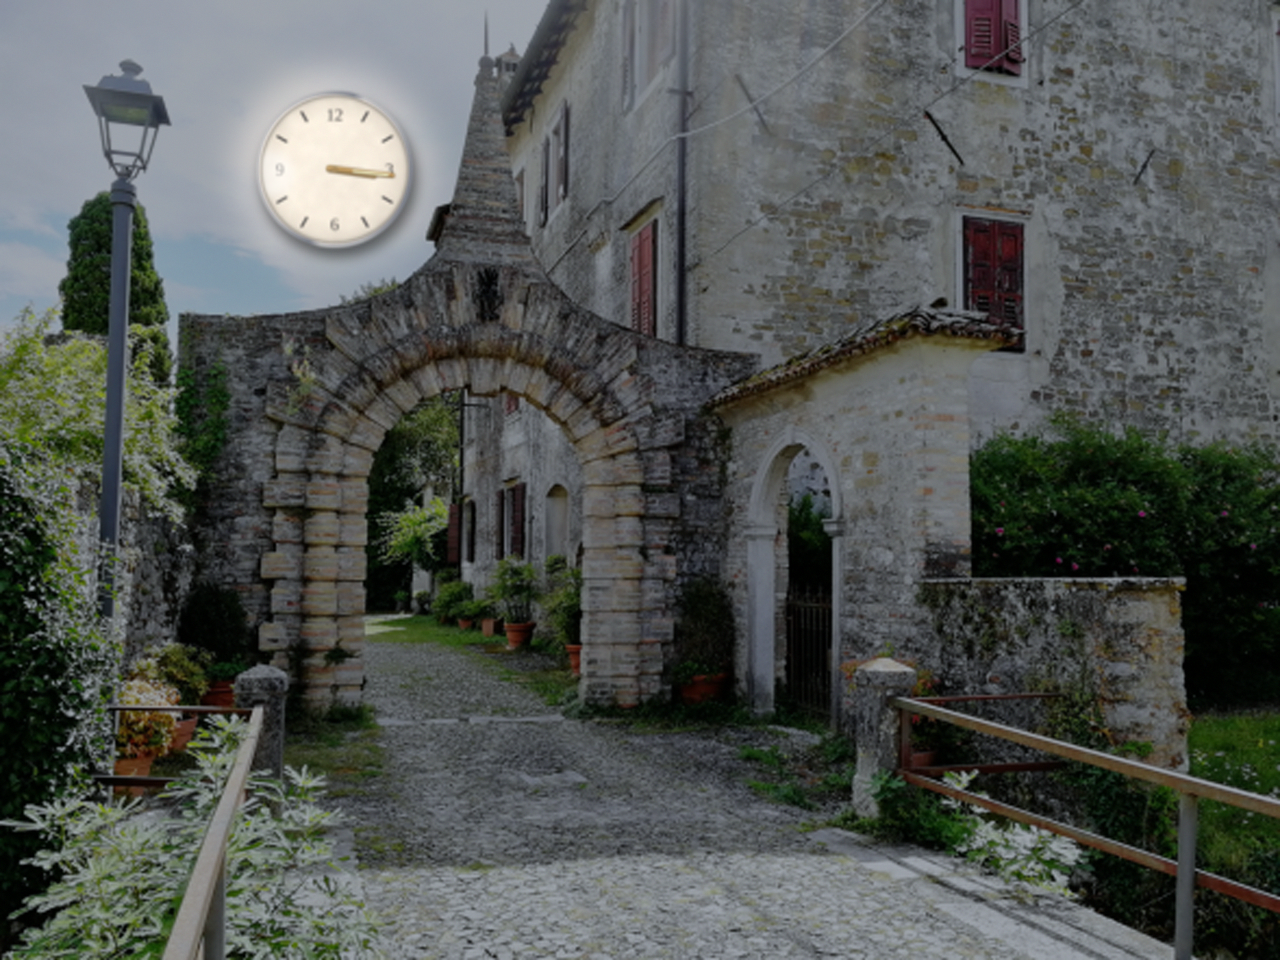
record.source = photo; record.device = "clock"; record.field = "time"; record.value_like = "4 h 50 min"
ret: 3 h 16 min
